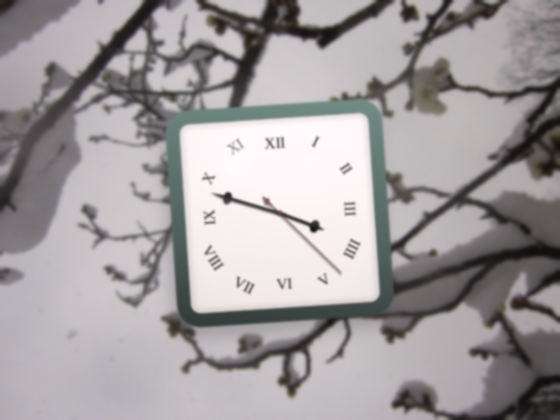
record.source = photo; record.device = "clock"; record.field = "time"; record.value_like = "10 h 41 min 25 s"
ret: 3 h 48 min 23 s
